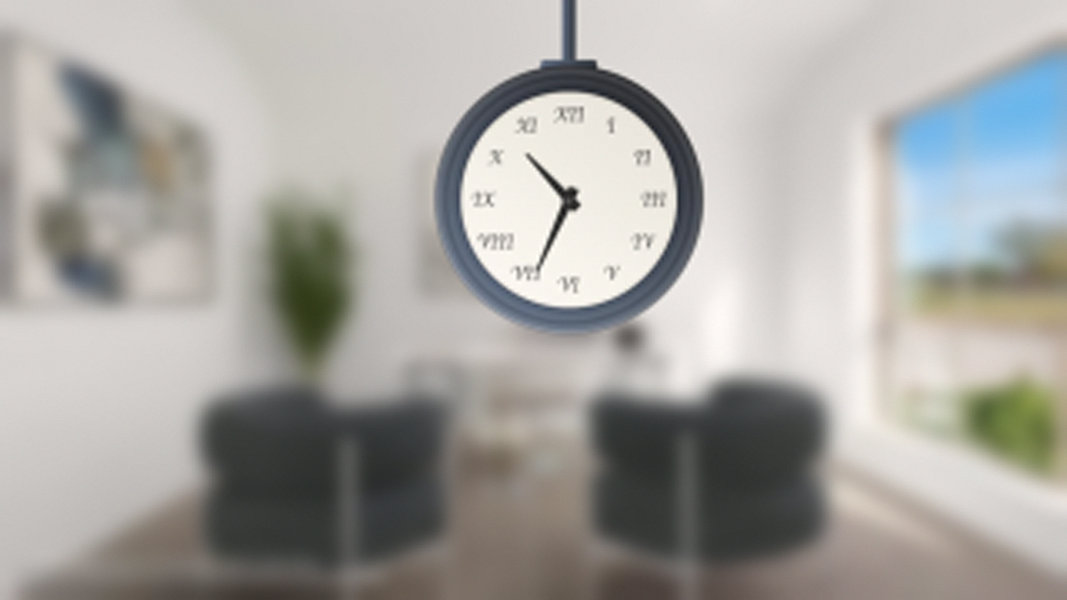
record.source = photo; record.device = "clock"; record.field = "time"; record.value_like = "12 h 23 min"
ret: 10 h 34 min
